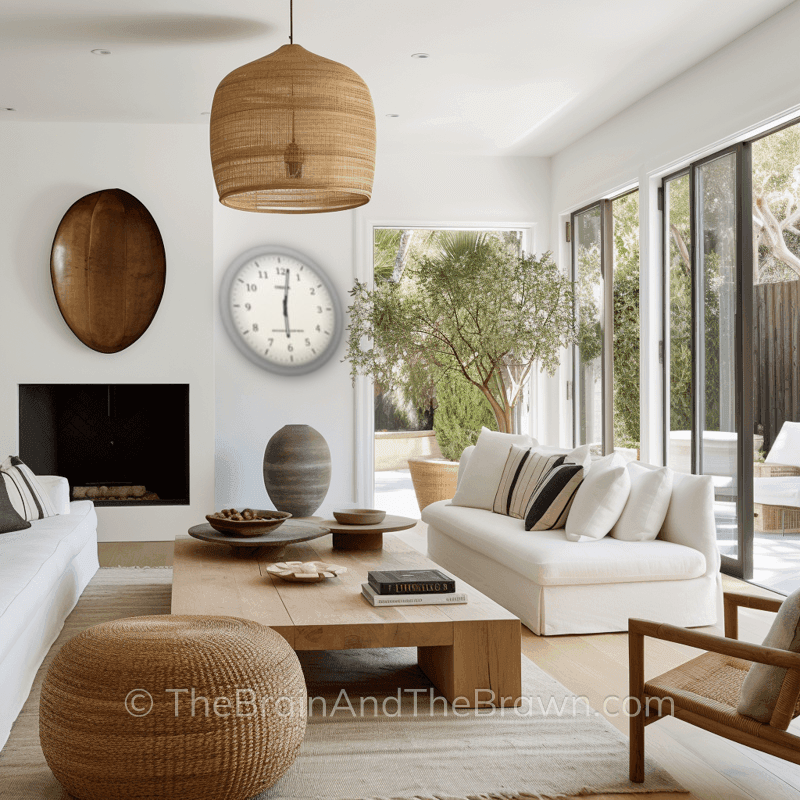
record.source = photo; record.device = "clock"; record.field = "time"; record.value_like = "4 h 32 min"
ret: 6 h 02 min
